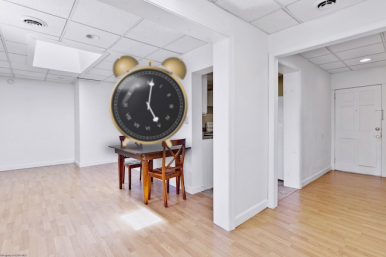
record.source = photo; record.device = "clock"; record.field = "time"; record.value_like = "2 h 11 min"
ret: 5 h 01 min
